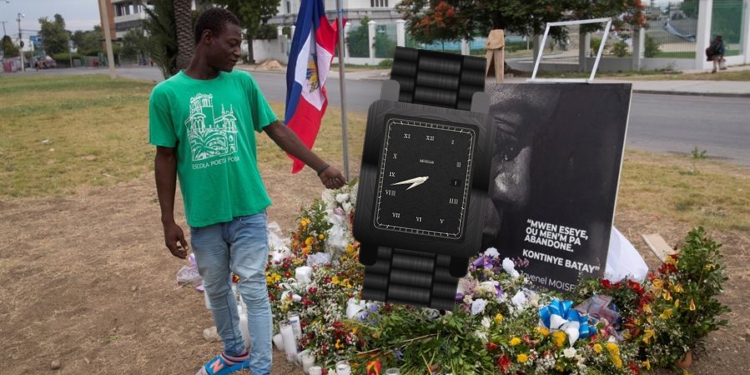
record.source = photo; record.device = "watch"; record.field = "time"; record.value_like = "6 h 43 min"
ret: 7 h 42 min
